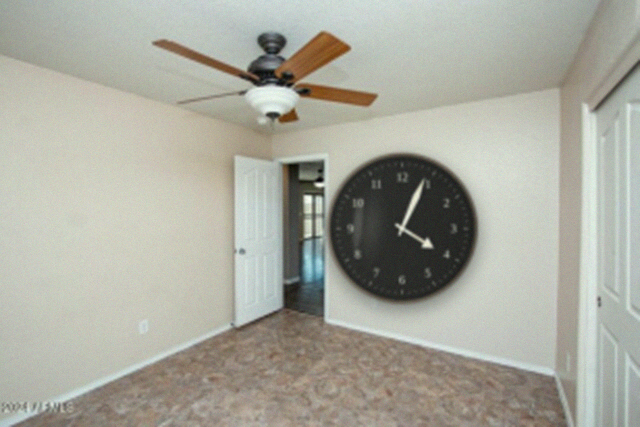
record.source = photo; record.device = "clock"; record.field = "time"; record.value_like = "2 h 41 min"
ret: 4 h 04 min
